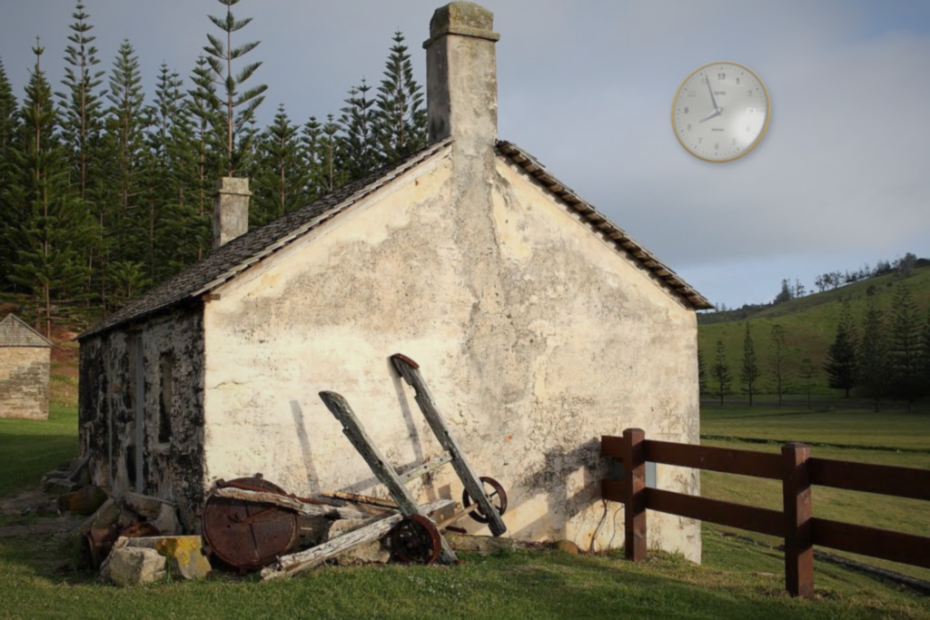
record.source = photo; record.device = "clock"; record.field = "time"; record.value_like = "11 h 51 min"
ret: 7 h 56 min
